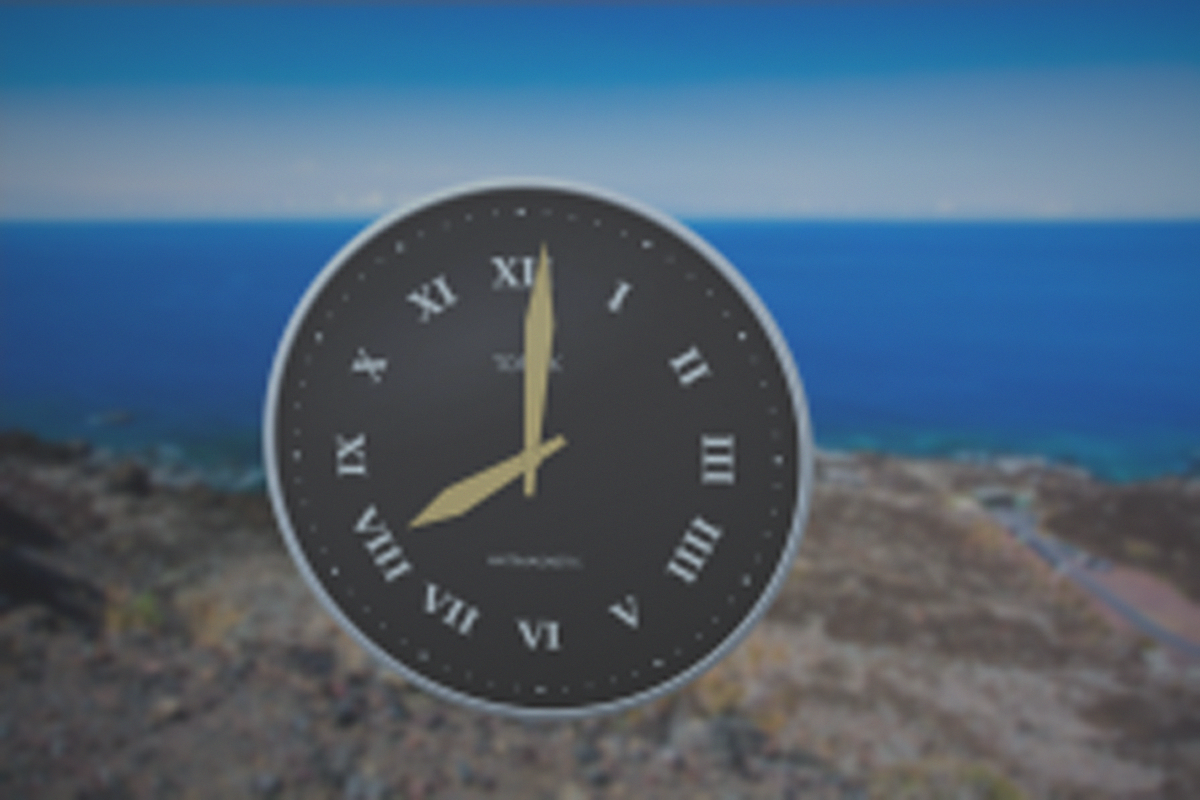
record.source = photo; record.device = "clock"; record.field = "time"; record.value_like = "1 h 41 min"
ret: 8 h 01 min
